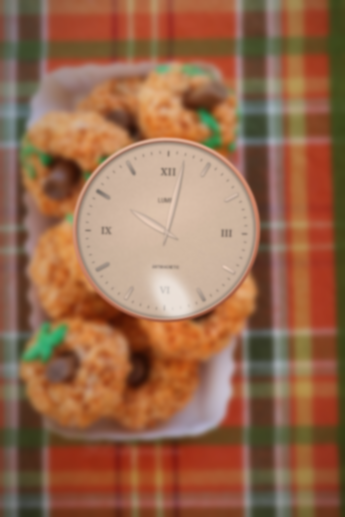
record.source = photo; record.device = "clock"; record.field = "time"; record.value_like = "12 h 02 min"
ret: 10 h 02 min
